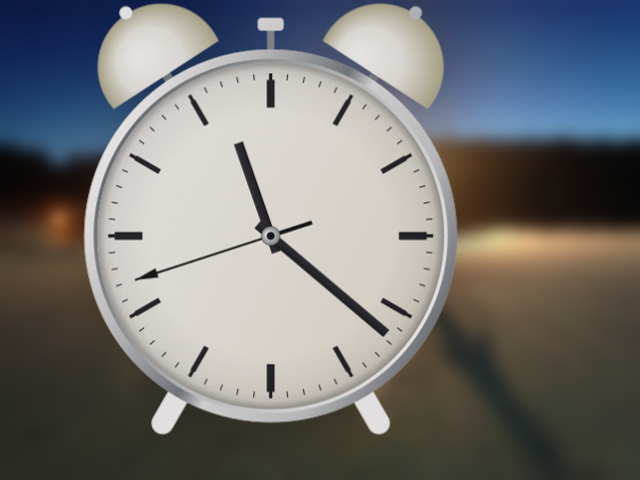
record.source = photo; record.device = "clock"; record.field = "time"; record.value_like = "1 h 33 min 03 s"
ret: 11 h 21 min 42 s
